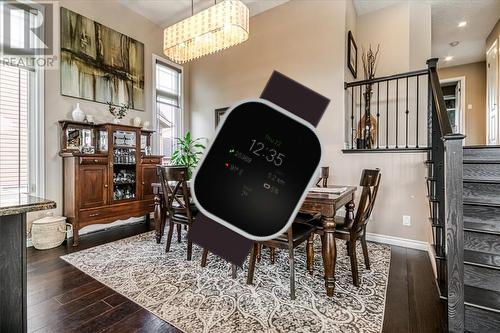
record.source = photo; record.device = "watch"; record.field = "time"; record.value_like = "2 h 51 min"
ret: 12 h 35 min
